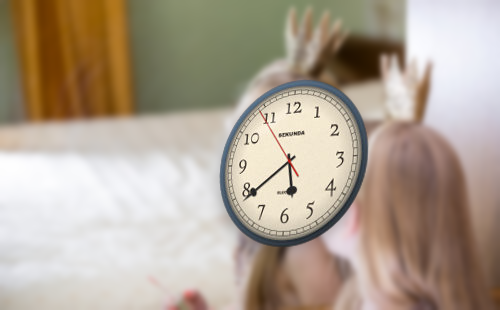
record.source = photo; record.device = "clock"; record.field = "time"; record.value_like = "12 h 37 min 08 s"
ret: 5 h 38 min 54 s
